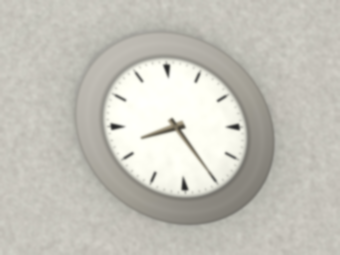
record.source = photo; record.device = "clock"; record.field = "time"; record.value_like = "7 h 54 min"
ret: 8 h 25 min
